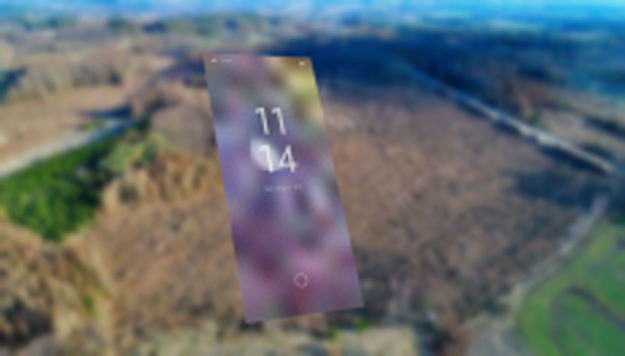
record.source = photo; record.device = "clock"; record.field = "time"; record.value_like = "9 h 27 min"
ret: 11 h 14 min
